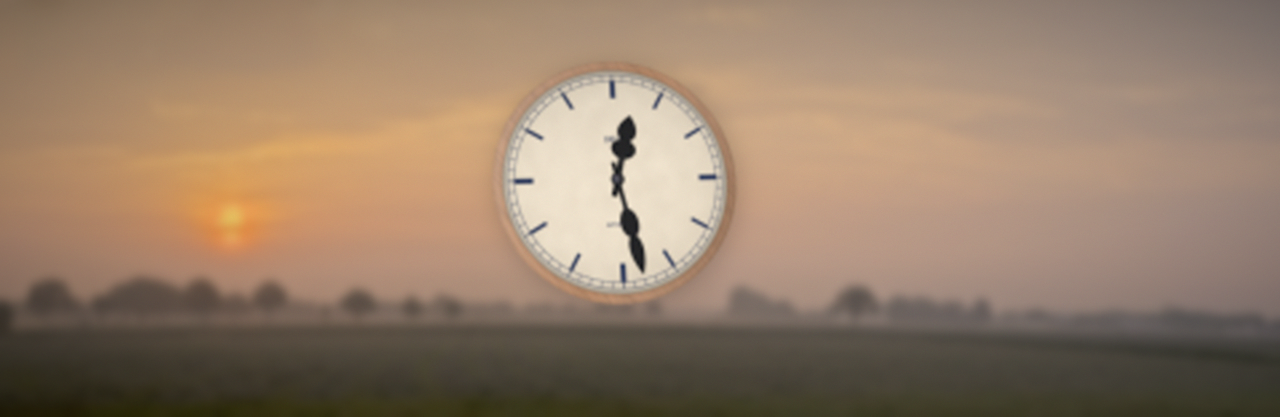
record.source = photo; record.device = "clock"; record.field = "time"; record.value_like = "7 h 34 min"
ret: 12 h 28 min
